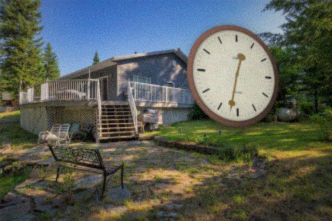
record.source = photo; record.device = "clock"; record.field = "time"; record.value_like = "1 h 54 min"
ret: 12 h 32 min
